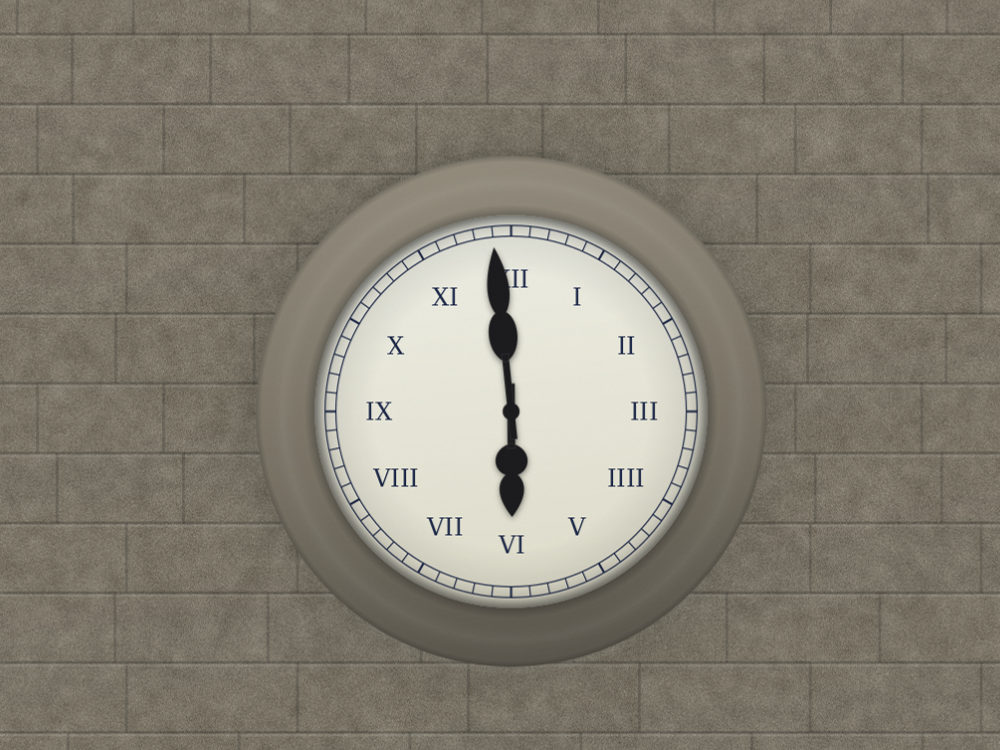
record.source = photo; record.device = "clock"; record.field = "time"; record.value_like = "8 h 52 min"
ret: 5 h 59 min
